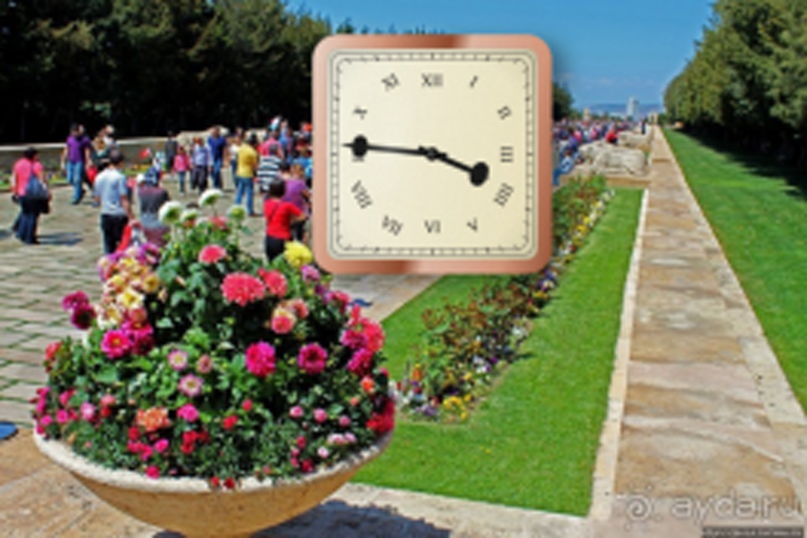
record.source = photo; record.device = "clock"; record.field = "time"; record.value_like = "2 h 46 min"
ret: 3 h 46 min
